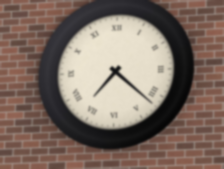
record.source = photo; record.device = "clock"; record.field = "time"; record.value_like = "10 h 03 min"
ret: 7 h 22 min
